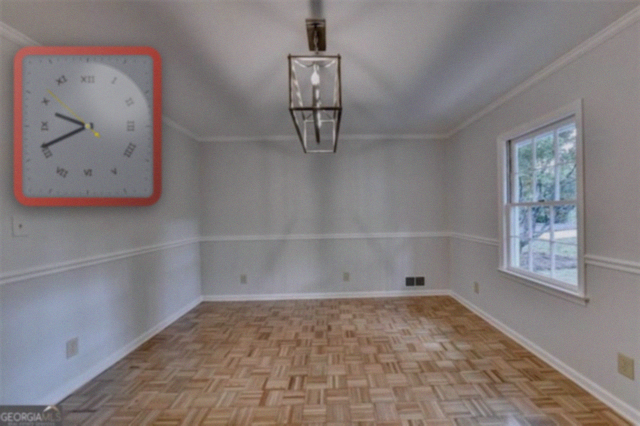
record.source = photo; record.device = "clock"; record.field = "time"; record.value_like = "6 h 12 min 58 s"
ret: 9 h 40 min 52 s
